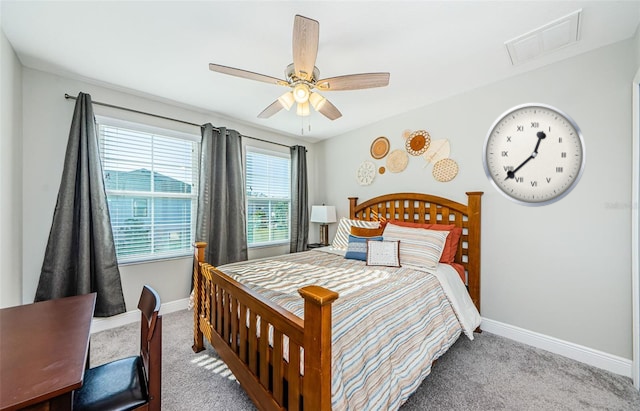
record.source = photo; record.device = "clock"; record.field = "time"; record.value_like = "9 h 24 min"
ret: 12 h 38 min
